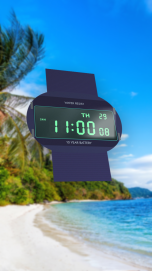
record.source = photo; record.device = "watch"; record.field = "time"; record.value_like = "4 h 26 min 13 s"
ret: 11 h 00 min 08 s
